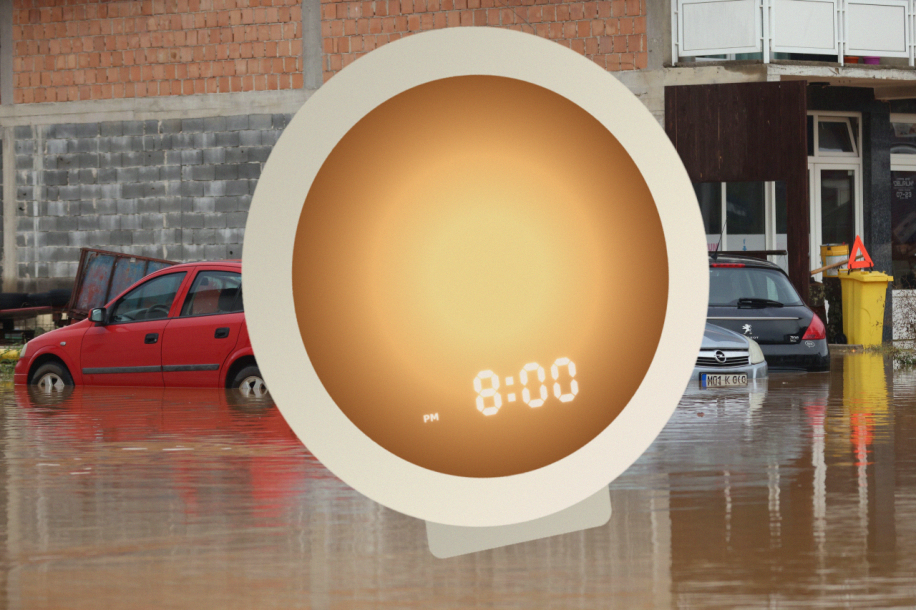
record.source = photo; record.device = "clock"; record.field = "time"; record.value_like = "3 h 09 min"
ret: 8 h 00 min
